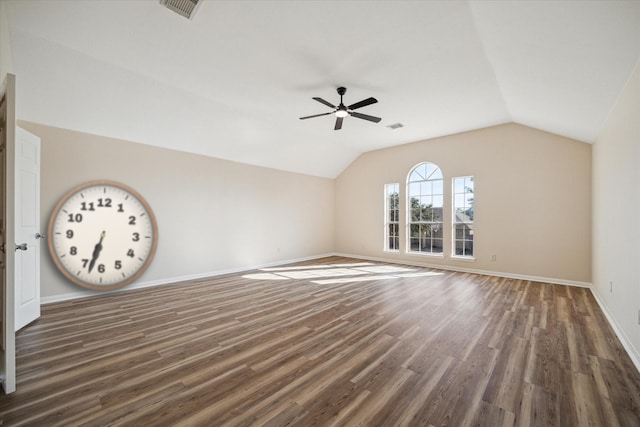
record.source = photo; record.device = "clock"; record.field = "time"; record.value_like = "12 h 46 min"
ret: 6 h 33 min
